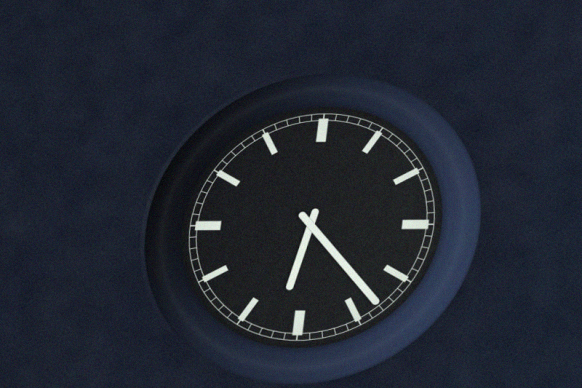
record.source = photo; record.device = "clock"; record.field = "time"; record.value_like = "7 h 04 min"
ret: 6 h 23 min
